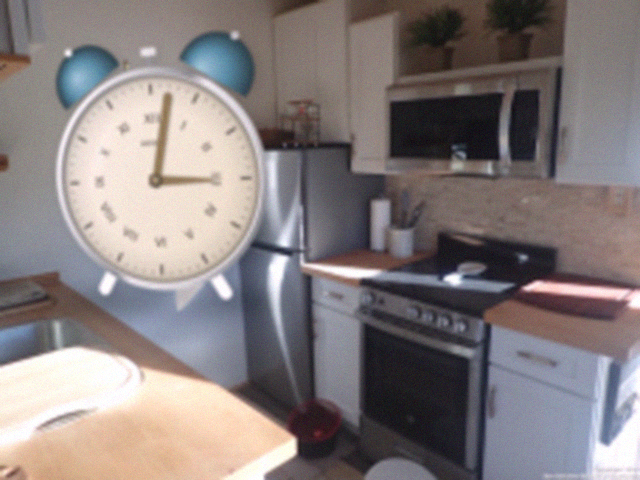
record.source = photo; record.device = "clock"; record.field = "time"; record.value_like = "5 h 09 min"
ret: 3 h 02 min
